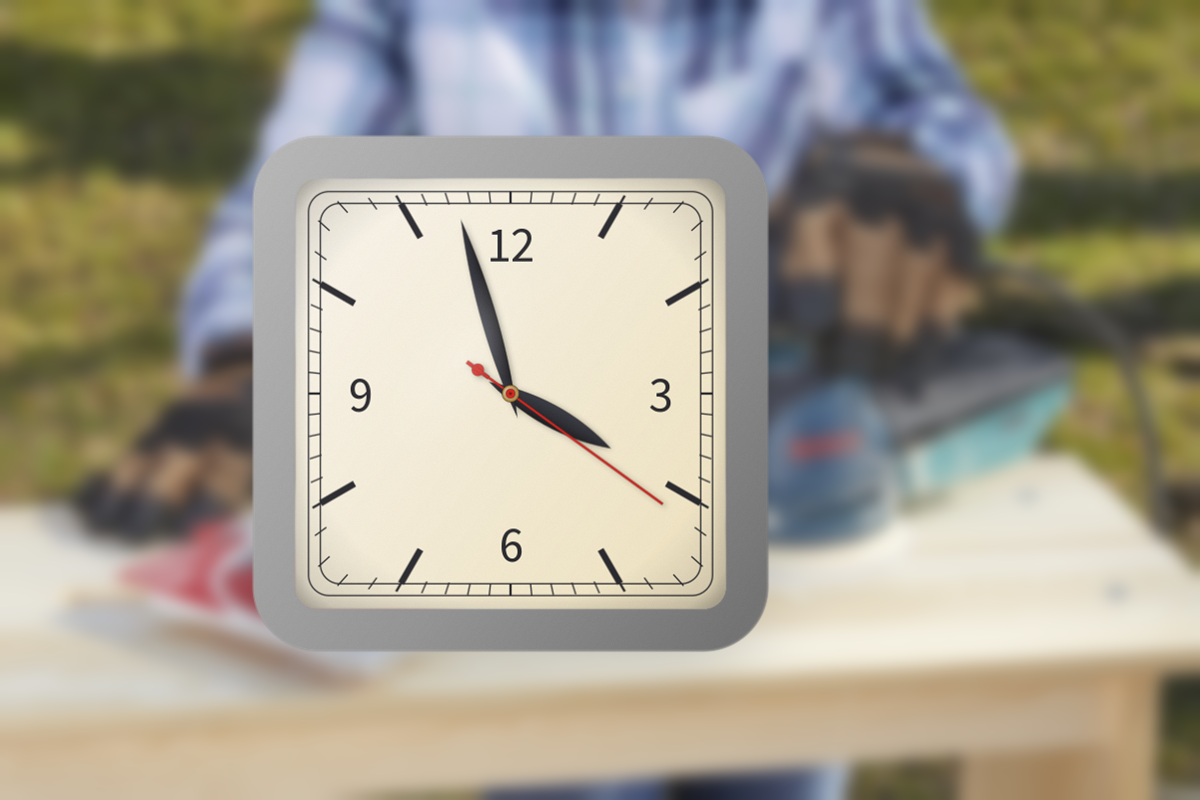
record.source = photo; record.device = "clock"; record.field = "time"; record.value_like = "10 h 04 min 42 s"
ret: 3 h 57 min 21 s
